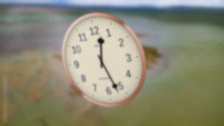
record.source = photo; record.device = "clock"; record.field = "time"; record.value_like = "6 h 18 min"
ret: 12 h 27 min
